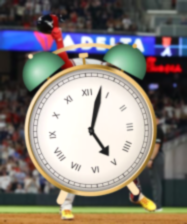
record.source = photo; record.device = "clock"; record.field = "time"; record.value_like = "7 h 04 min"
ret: 5 h 03 min
